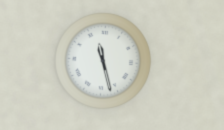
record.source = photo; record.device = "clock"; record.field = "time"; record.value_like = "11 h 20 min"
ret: 11 h 27 min
